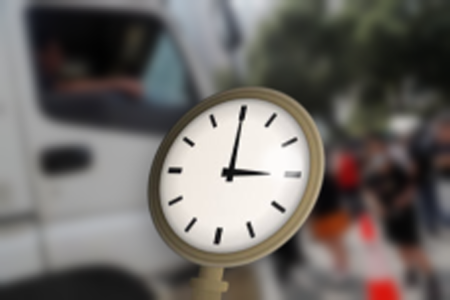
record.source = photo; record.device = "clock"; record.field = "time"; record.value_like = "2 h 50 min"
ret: 3 h 00 min
